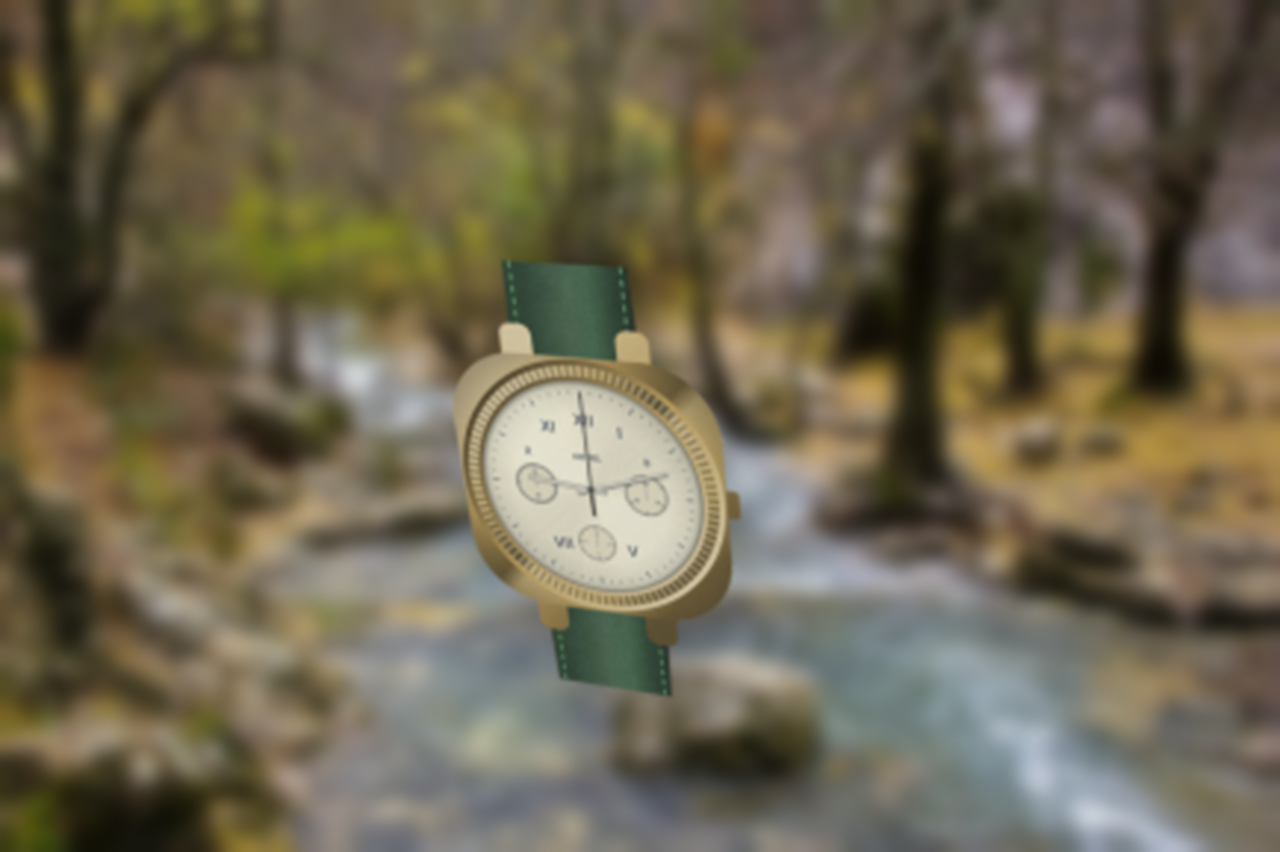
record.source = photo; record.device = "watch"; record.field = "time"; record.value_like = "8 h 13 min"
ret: 9 h 12 min
